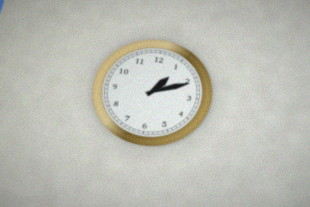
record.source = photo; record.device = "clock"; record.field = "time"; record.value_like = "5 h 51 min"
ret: 1 h 11 min
